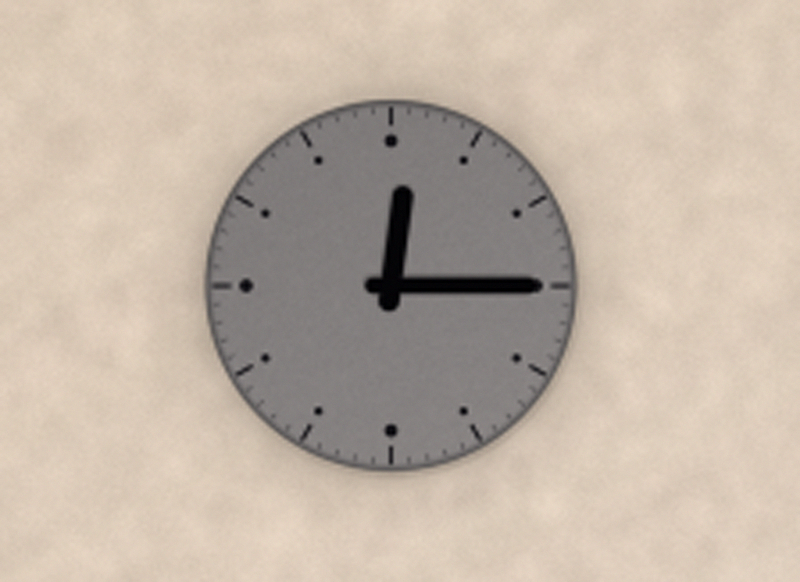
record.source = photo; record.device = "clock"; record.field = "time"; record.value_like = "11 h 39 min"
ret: 12 h 15 min
